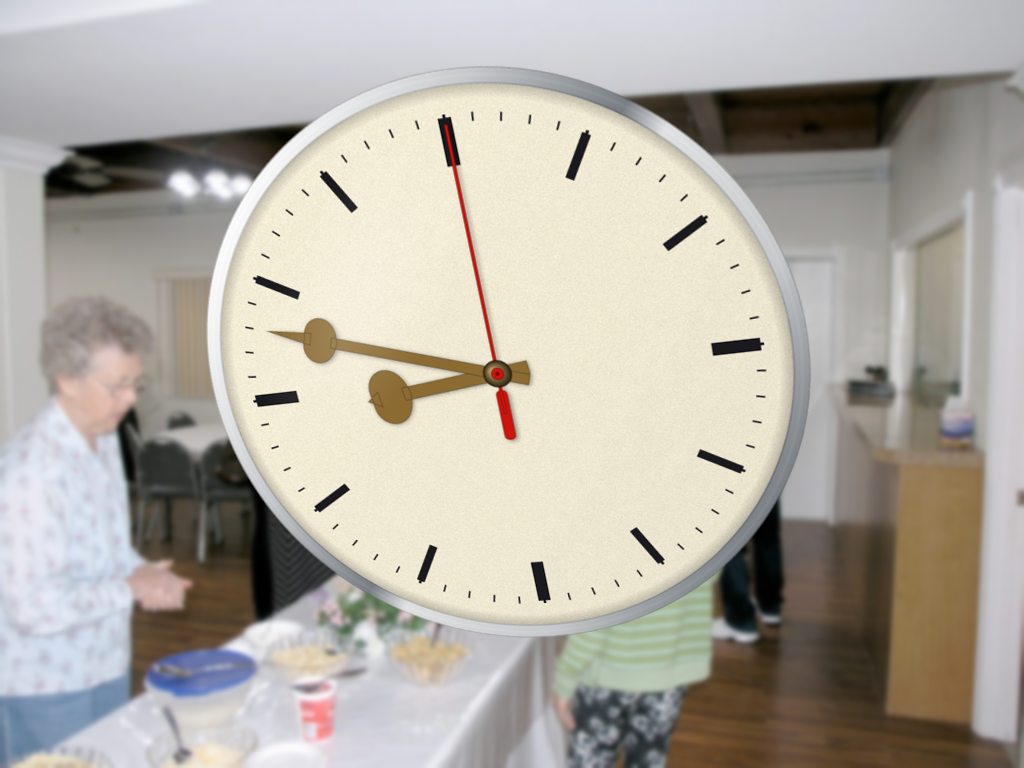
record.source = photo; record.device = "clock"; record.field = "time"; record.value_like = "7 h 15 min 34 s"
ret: 8 h 48 min 00 s
